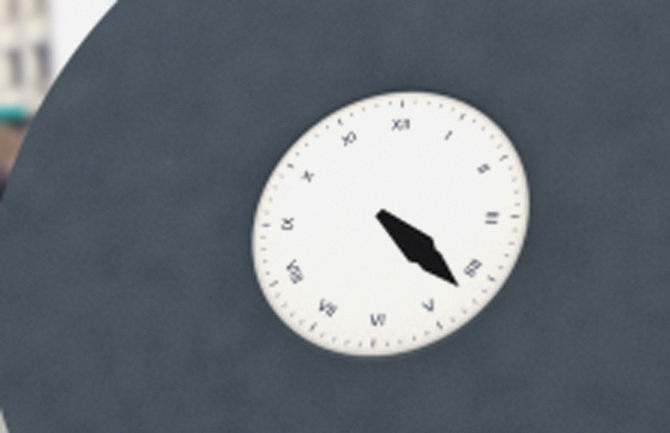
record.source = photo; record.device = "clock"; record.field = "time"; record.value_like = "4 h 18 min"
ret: 4 h 22 min
